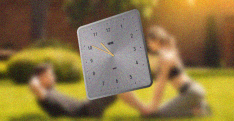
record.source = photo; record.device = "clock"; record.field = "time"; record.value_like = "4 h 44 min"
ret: 10 h 51 min
